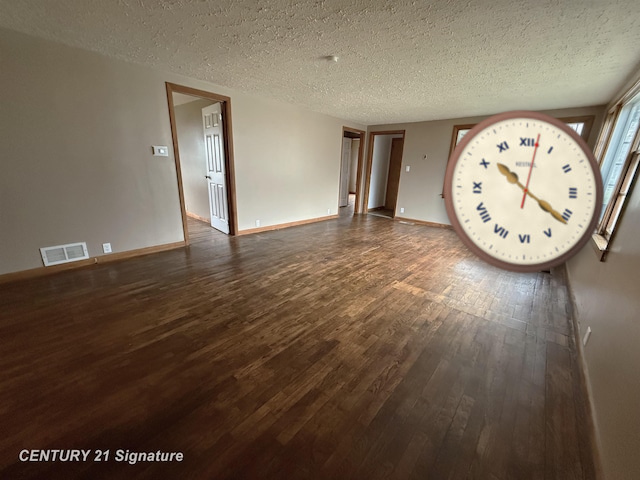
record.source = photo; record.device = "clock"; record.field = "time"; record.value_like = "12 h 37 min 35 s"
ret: 10 h 21 min 02 s
